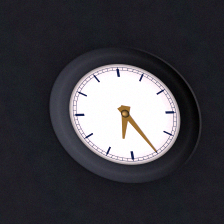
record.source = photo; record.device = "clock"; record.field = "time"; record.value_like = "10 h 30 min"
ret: 6 h 25 min
